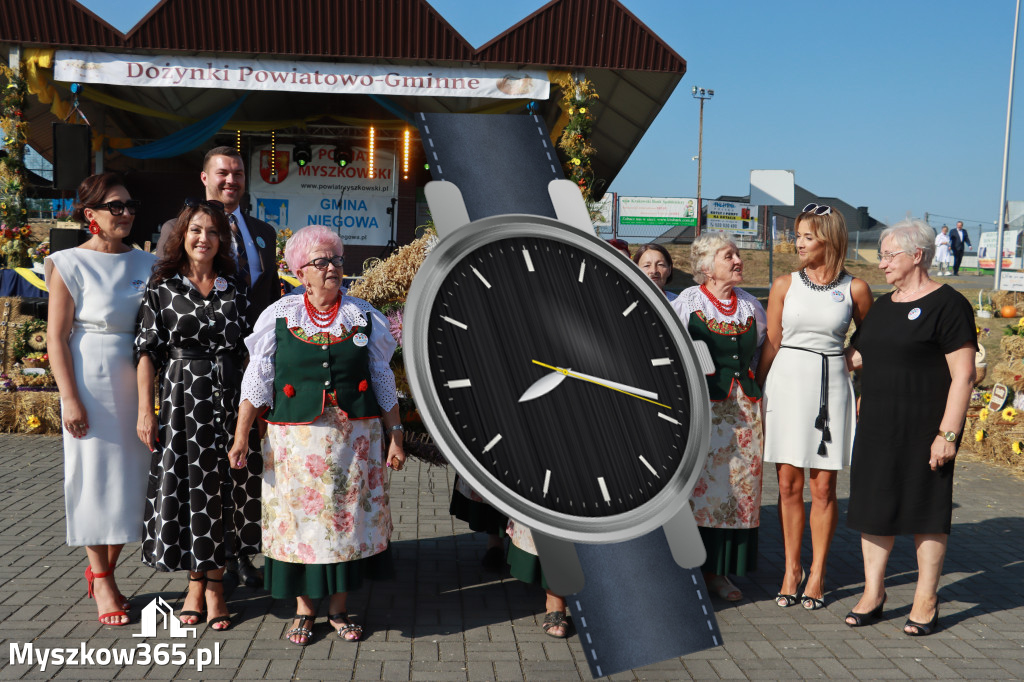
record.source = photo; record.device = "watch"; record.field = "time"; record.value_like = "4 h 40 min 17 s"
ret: 8 h 18 min 19 s
